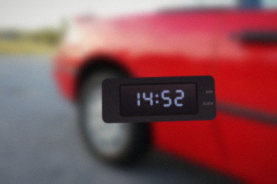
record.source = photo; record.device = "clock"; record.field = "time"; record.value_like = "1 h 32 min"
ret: 14 h 52 min
